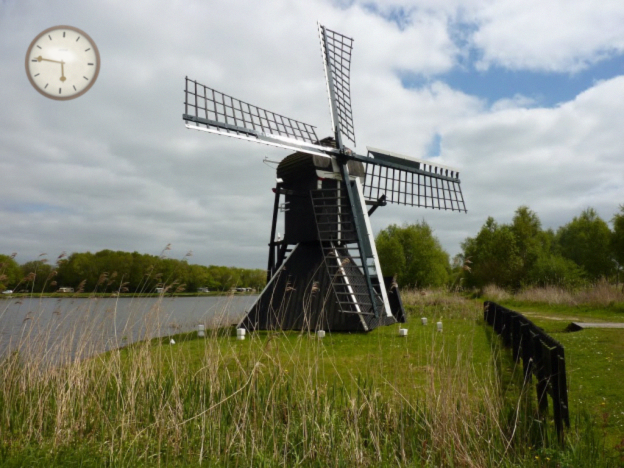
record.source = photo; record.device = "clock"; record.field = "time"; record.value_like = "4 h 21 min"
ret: 5 h 46 min
